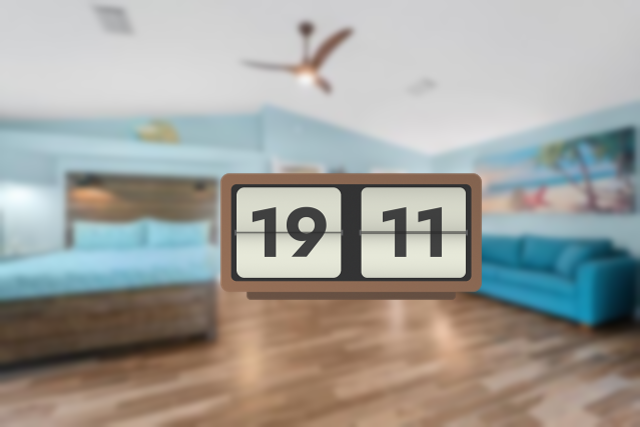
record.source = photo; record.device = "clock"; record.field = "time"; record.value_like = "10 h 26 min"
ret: 19 h 11 min
